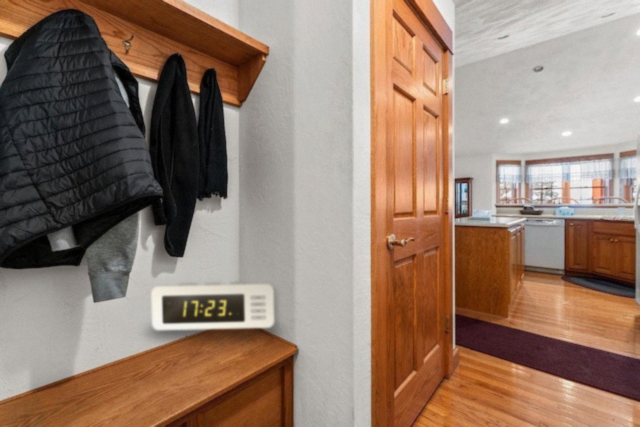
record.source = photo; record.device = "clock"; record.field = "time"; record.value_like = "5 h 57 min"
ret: 17 h 23 min
